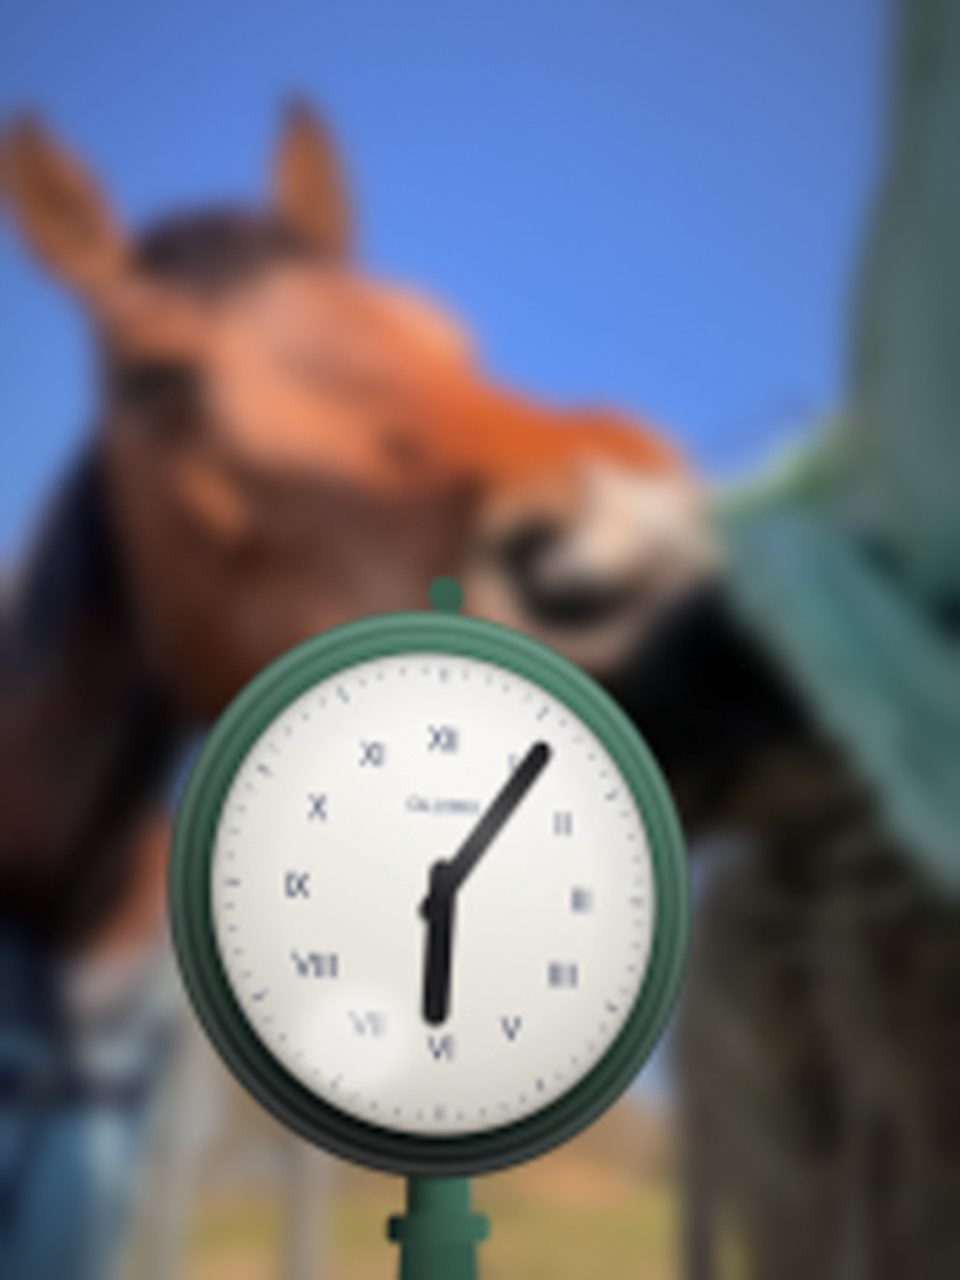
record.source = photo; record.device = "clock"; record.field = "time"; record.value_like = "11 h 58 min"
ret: 6 h 06 min
